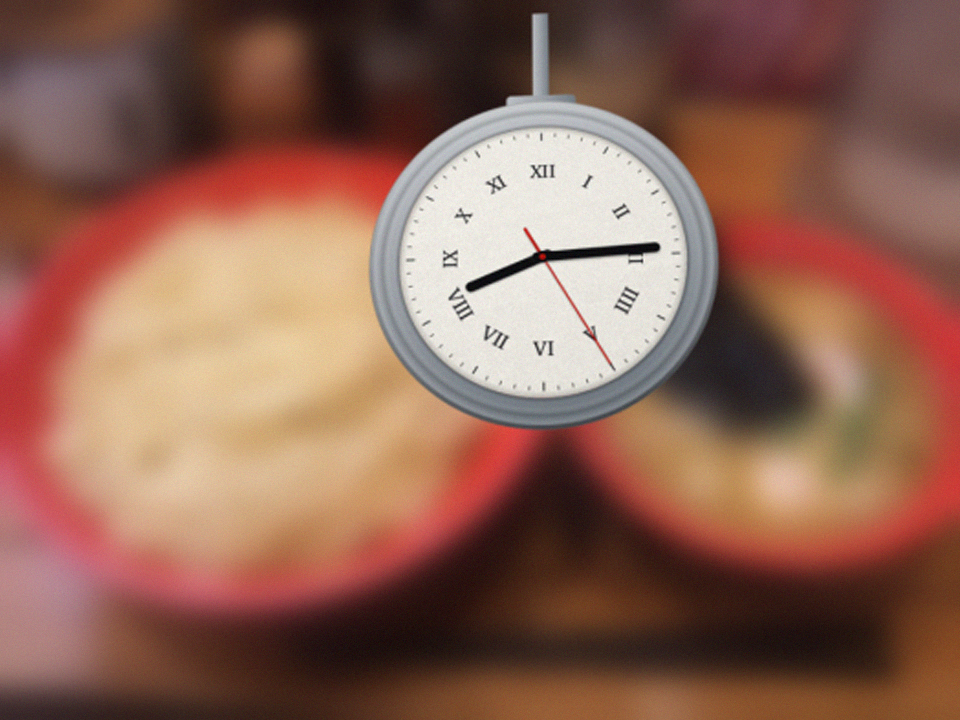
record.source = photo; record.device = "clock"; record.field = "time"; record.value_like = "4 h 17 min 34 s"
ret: 8 h 14 min 25 s
